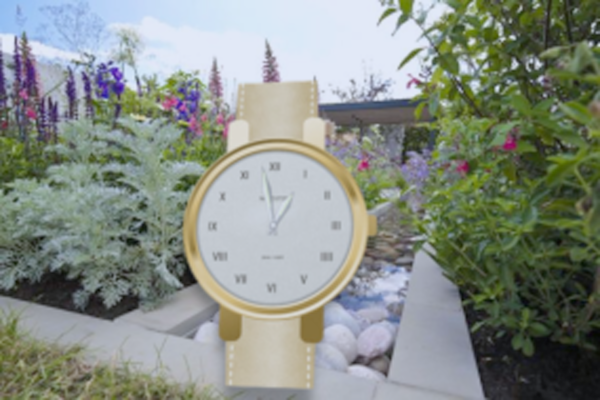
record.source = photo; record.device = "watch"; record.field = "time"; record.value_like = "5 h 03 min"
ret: 12 h 58 min
